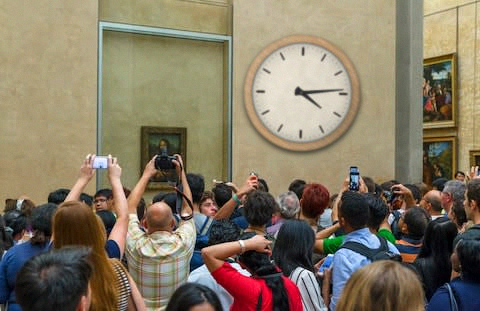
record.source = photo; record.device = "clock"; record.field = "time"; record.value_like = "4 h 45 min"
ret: 4 h 14 min
